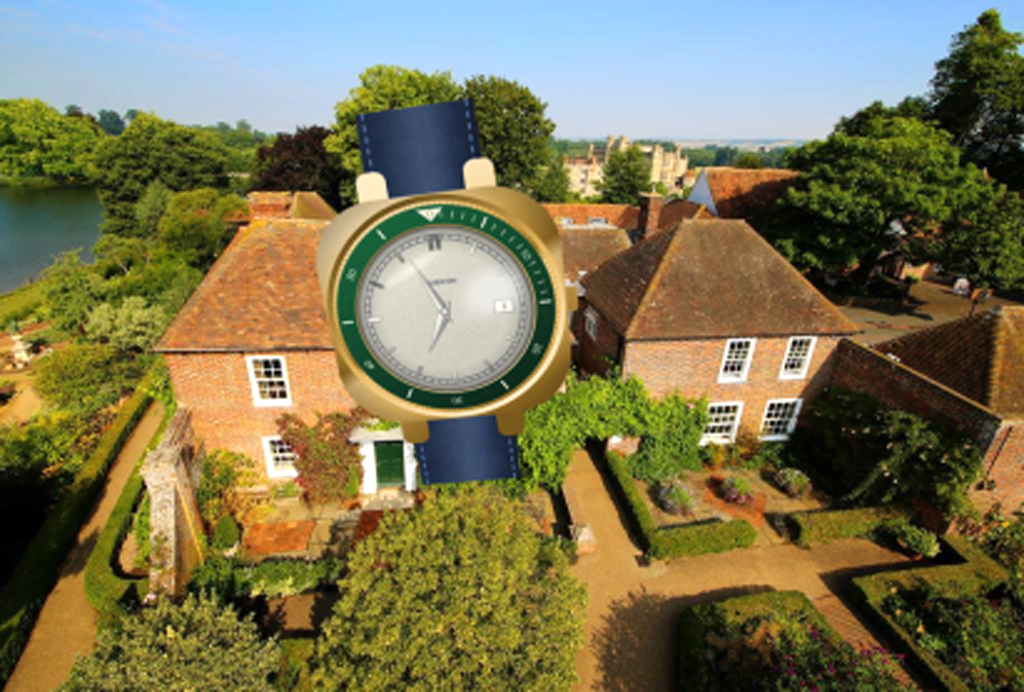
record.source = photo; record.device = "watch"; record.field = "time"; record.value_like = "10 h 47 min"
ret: 6 h 56 min
